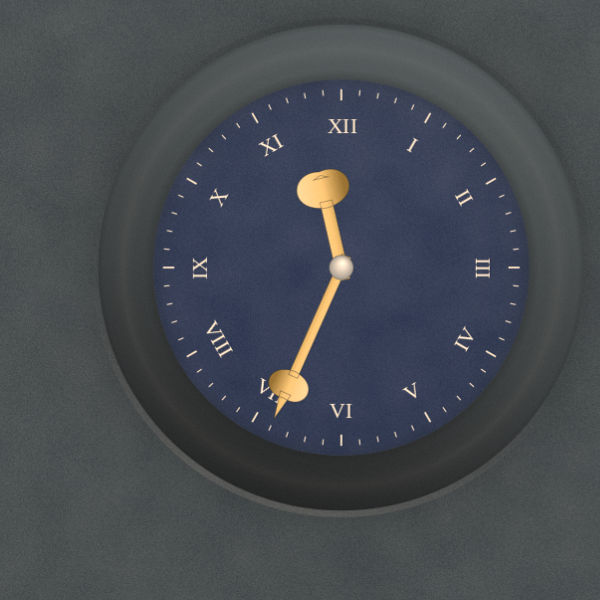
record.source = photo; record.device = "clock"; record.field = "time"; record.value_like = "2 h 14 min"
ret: 11 h 34 min
